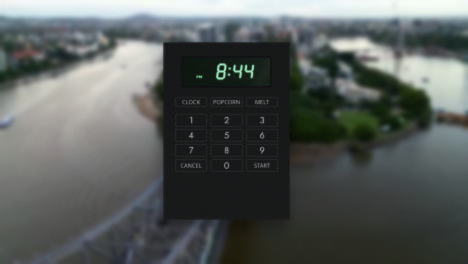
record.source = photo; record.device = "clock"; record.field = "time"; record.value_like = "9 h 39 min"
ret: 8 h 44 min
